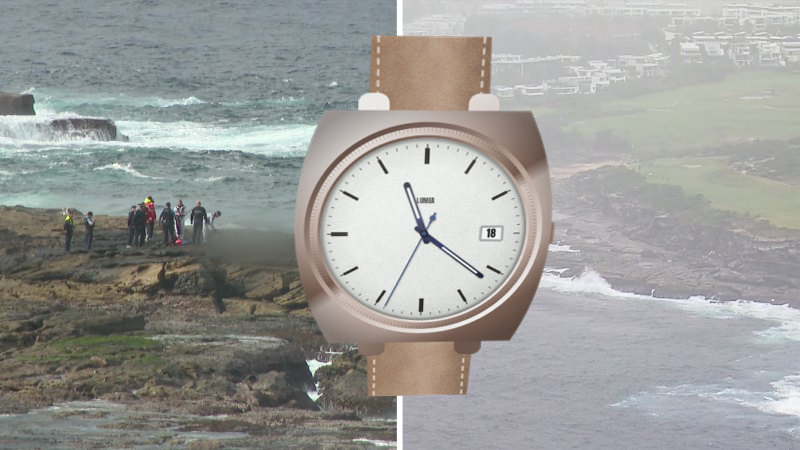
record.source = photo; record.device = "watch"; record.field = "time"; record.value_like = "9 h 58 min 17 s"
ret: 11 h 21 min 34 s
